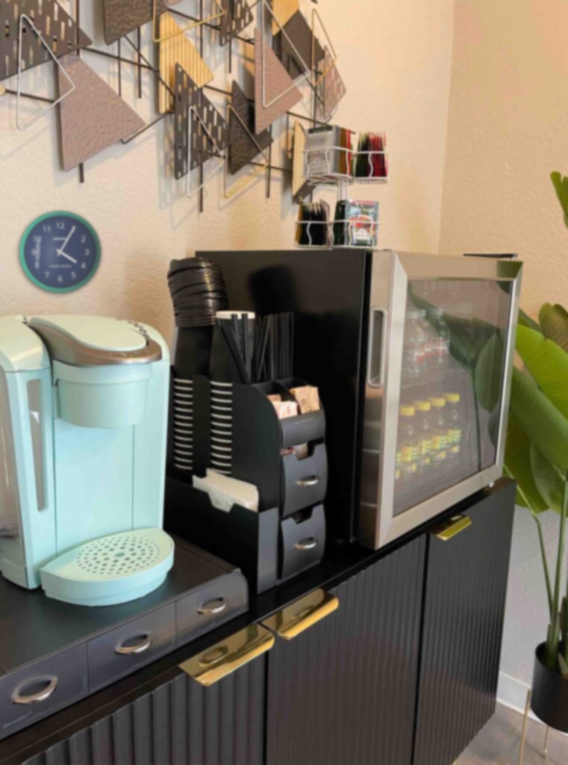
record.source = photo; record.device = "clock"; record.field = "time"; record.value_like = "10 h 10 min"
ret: 4 h 05 min
